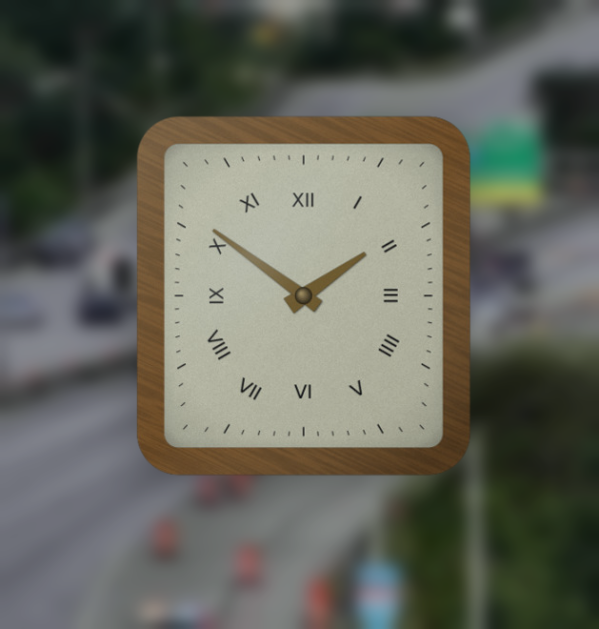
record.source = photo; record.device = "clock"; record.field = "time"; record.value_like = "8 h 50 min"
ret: 1 h 51 min
